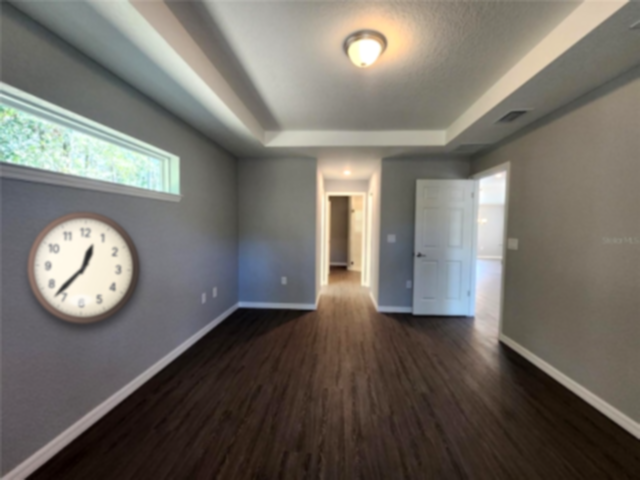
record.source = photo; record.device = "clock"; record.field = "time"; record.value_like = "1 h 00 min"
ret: 12 h 37 min
